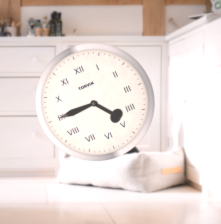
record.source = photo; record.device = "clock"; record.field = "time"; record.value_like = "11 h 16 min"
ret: 4 h 45 min
